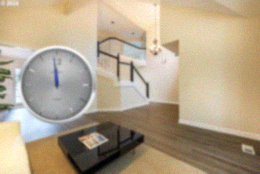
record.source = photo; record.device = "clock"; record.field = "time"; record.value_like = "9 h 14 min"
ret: 11 h 59 min
